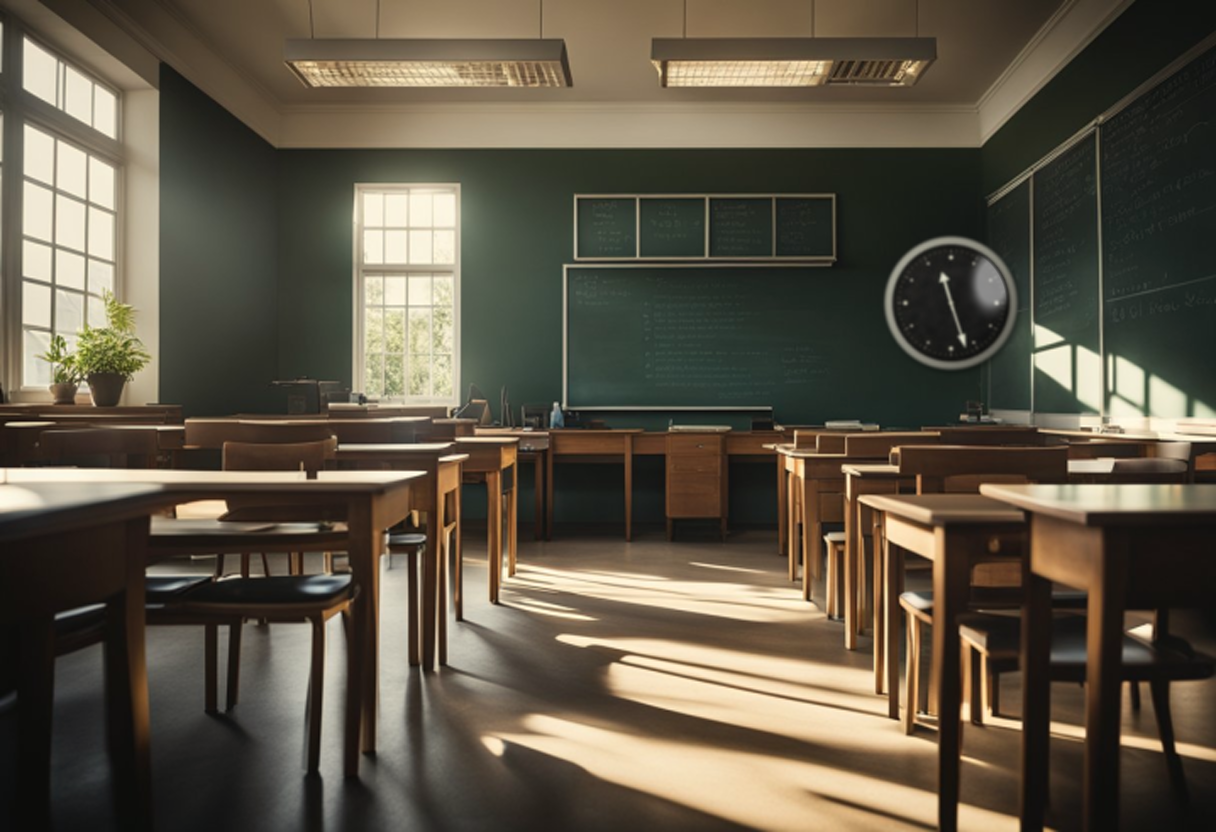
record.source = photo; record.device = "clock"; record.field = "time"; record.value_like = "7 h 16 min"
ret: 11 h 27 min
